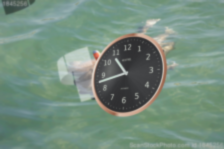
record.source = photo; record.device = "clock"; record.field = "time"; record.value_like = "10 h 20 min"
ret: 10 h 43 min
